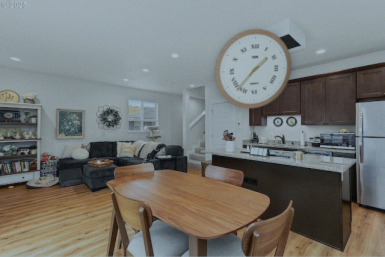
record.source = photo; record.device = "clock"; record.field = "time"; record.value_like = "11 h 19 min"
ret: 1 h 37 min
